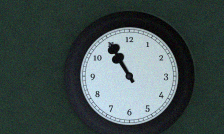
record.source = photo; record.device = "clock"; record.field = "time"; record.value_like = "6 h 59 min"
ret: 10 h 55 min
